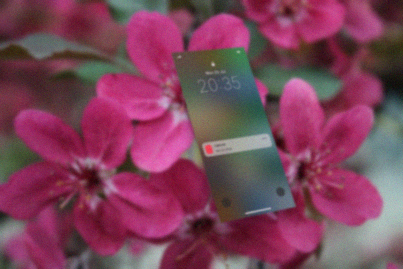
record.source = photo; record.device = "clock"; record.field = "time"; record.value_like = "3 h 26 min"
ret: 20 h 35 min
